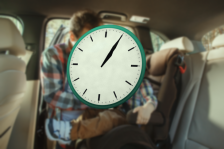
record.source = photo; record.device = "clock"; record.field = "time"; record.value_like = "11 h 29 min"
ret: 1 h 05 min
